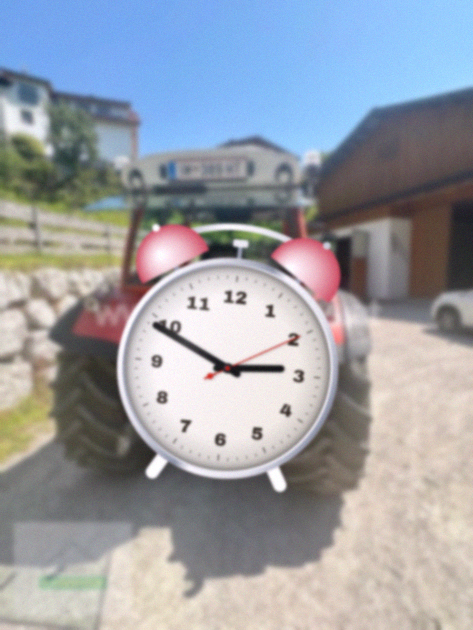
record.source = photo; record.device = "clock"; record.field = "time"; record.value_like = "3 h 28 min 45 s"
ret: 2 h 49 min 10 s
